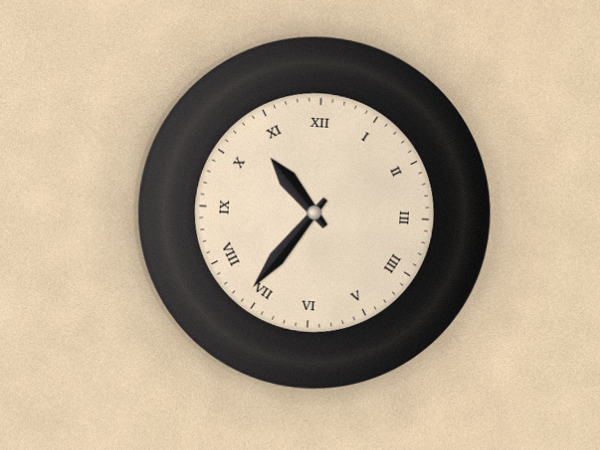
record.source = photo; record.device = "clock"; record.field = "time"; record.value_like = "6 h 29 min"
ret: 10 h 36 min
